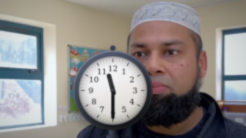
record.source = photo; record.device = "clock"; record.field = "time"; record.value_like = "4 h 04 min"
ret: 11 h 30 min
